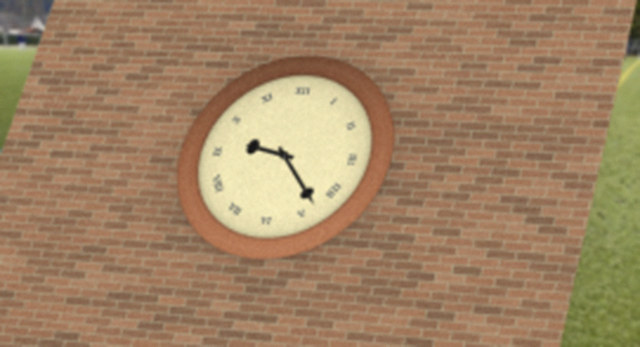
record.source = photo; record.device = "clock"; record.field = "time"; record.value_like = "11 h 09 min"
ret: 9 h 23 min
